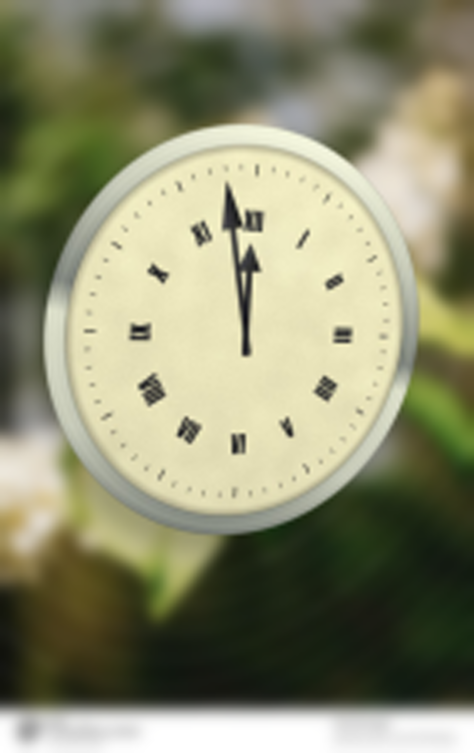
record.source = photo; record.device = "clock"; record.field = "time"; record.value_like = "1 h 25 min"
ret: 11 h 58 min
